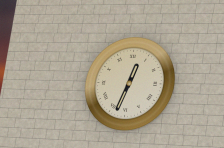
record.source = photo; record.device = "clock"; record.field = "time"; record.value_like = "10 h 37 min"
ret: 12 h 33 min
